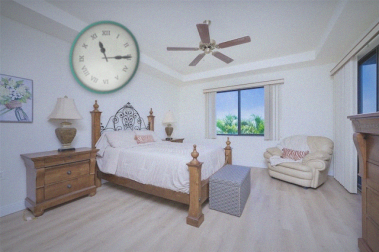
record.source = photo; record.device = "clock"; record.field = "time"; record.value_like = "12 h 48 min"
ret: 11 h 15 min
